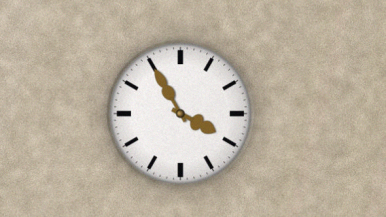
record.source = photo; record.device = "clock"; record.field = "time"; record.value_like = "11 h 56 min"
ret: 3 h 55 min
